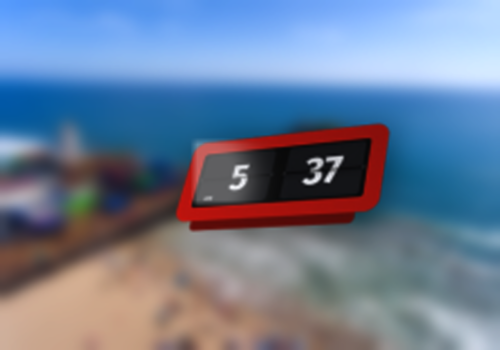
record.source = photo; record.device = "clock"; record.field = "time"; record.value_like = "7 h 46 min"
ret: 5 h 37 min
